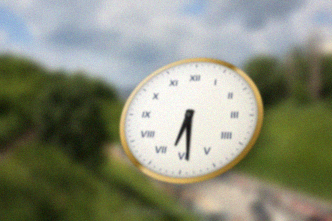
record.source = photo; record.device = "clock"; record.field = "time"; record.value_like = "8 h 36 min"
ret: 6 h 29 min
